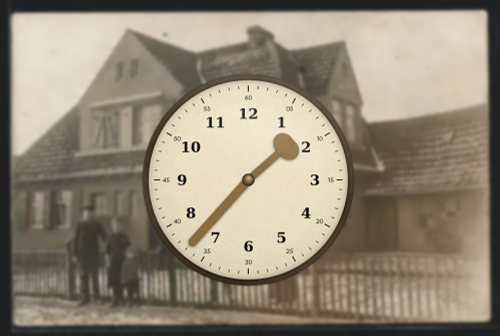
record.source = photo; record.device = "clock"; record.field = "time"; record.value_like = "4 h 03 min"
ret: 1 h 37 min
